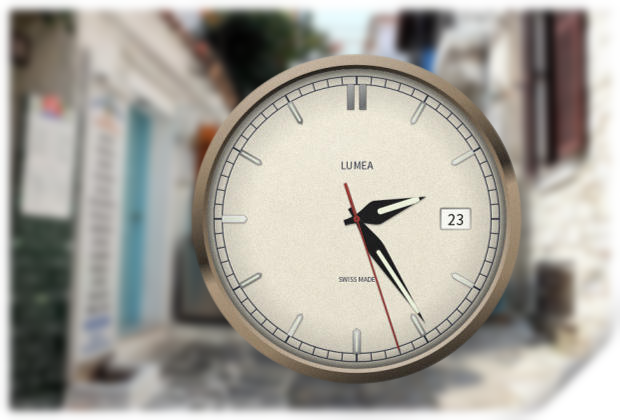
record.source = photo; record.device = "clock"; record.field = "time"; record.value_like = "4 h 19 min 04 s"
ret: 2 h 24 min 27 s
